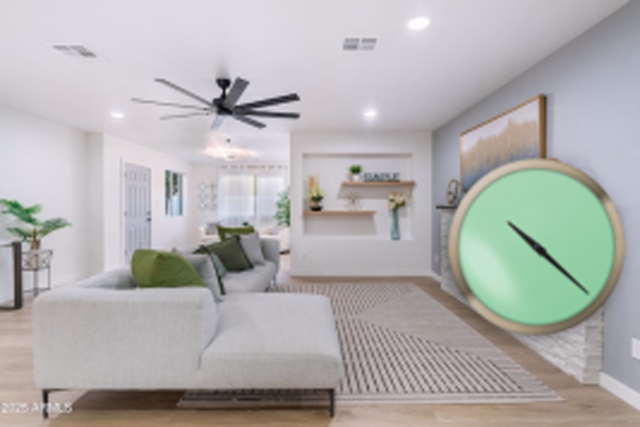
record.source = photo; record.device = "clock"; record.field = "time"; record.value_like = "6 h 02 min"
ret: 10 h 22 min
